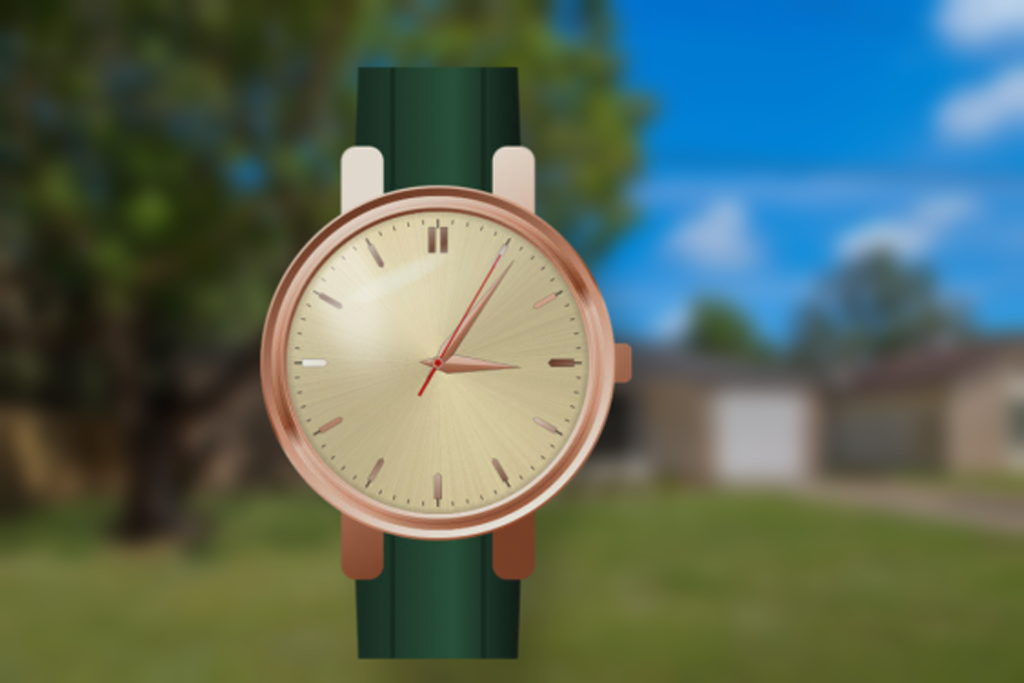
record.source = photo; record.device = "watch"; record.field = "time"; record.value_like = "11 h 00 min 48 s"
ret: 3 h 06 min 05 s
